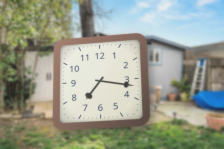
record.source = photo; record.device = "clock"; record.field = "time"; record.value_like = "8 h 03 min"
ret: 7 h 17 min
